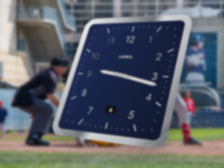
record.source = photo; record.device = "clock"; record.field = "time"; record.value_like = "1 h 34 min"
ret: 9 h 17 min
